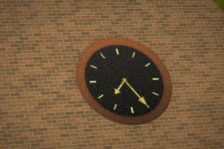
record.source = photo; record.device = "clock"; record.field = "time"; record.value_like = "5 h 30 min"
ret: 7 h 25 min
